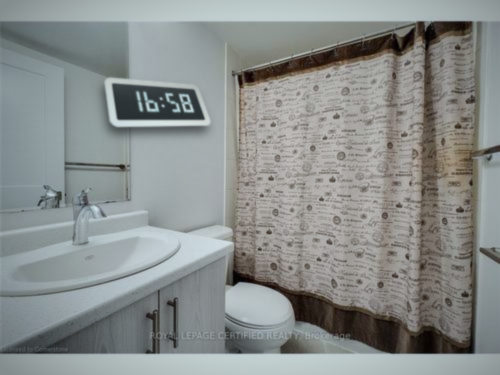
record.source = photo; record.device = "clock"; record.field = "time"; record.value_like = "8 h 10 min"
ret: 16 h 58 min
